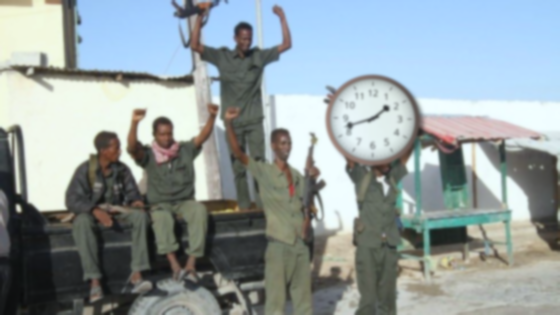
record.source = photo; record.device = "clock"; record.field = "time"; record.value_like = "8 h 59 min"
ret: 1 h 42 min
